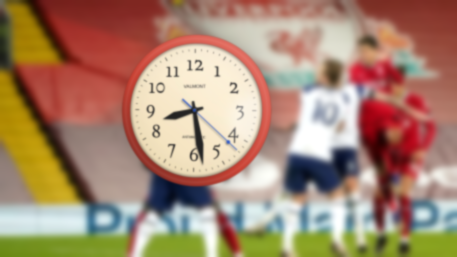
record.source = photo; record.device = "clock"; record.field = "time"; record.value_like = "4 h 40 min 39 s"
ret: 8 h 28 min 22 s
